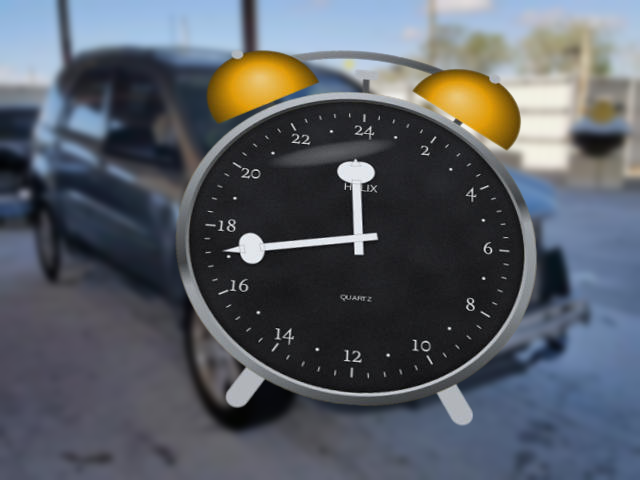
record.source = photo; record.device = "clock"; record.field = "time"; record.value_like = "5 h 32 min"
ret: 23 h 43 min
